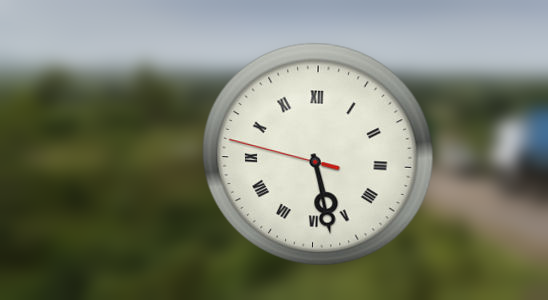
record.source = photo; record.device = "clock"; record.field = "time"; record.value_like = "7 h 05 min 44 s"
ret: 5 h 27 min 47 s
